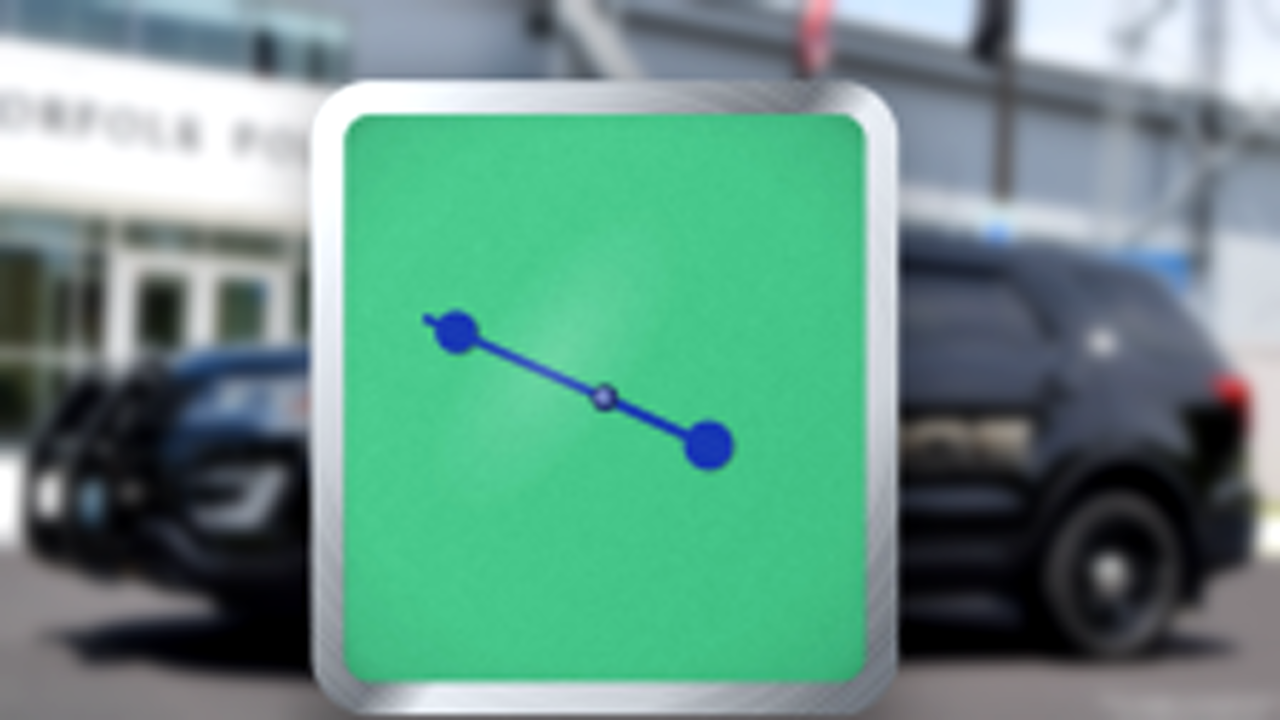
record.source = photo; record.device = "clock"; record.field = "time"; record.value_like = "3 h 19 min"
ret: 3 h 49 min
